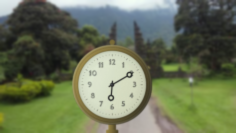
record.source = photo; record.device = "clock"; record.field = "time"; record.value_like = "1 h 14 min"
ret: 6 h 10 min
